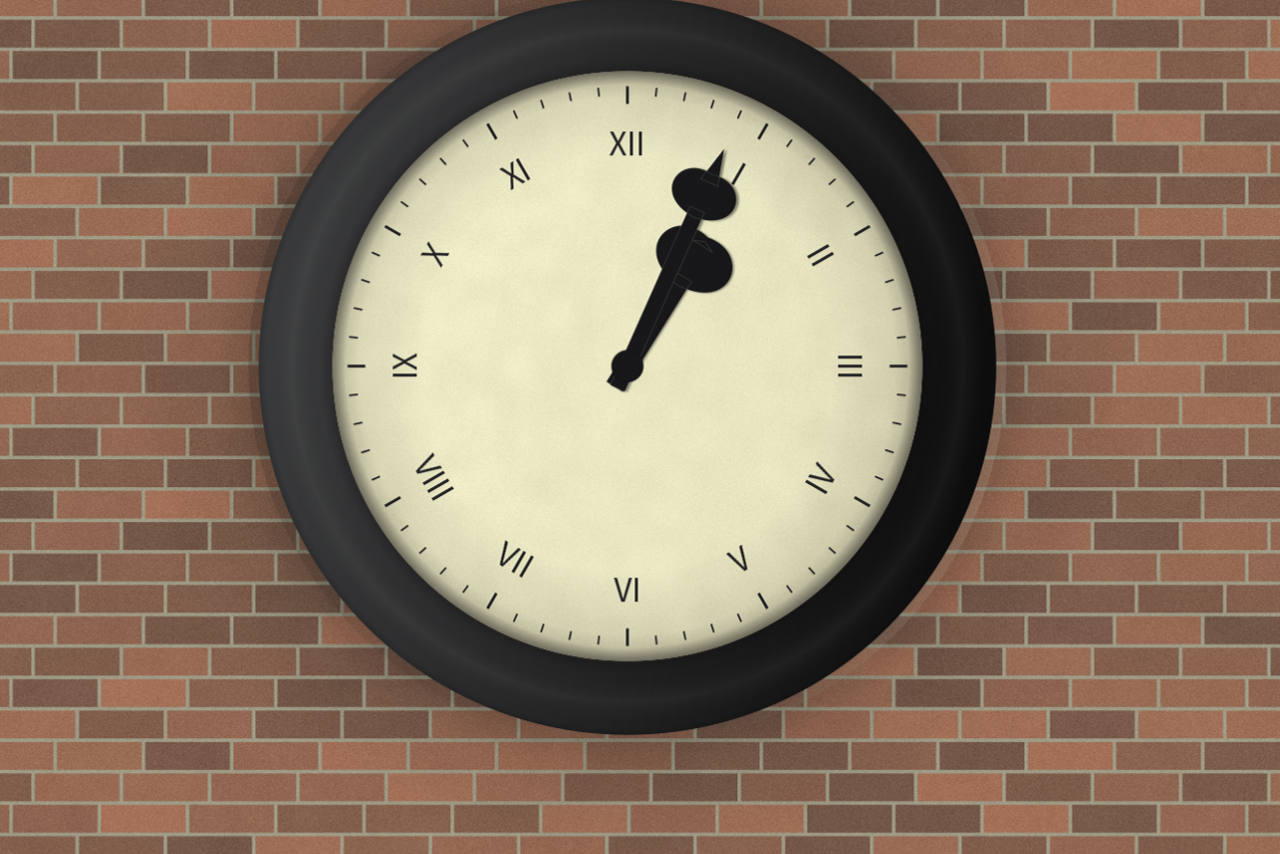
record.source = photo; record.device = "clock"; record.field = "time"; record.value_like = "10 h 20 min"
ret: 1 h 04 min
